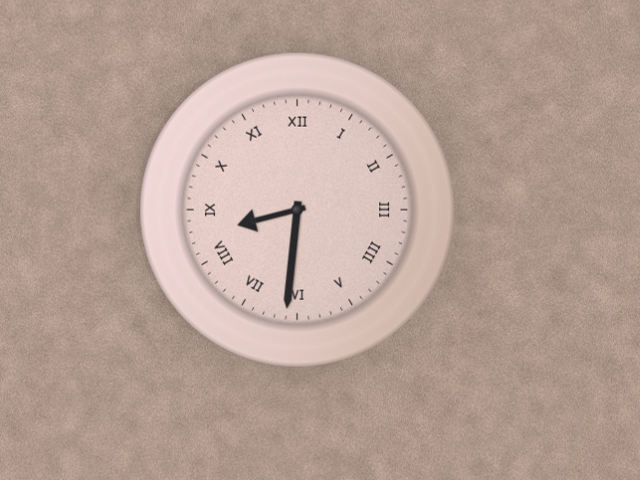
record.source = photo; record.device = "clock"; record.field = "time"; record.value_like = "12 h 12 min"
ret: 8 h 31 min
